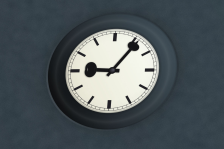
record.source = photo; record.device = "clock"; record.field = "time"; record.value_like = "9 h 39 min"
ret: 9 h 06 min
